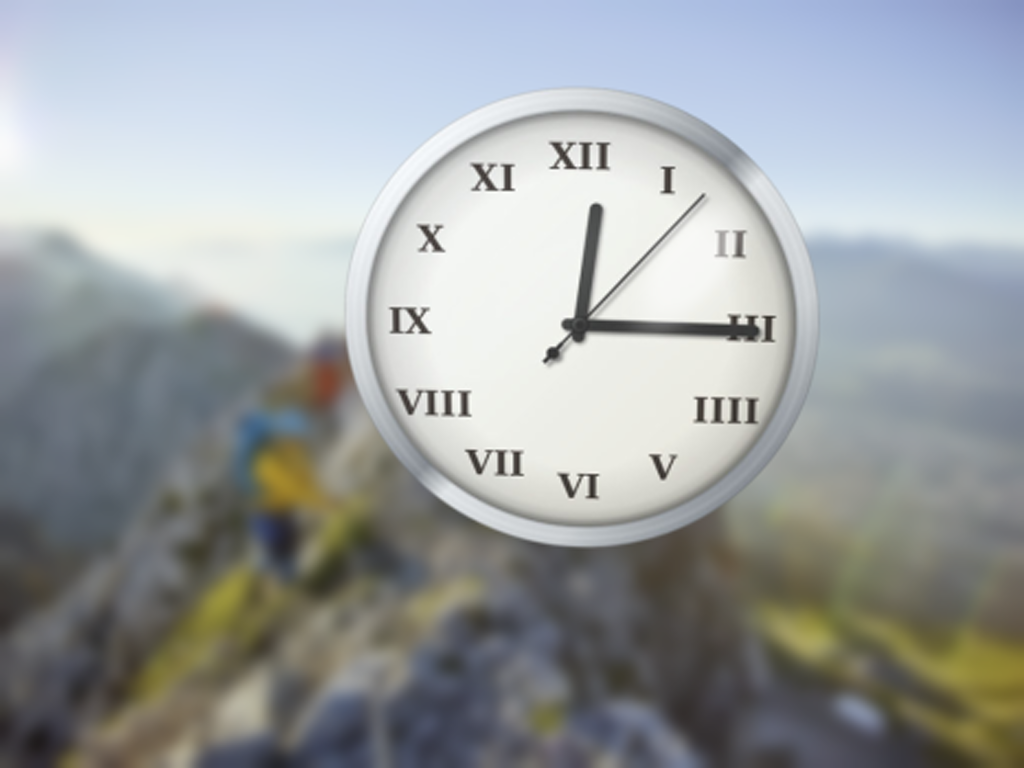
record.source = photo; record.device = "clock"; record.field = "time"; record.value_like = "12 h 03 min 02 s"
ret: 12 h 15 min 07 s
